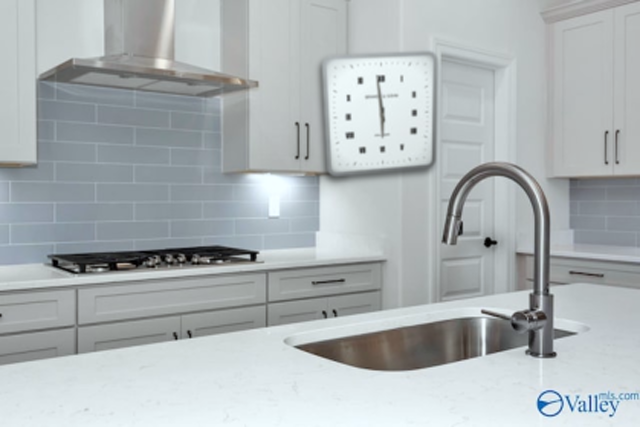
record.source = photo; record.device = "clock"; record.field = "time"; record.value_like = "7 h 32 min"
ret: 5 h 59 min
